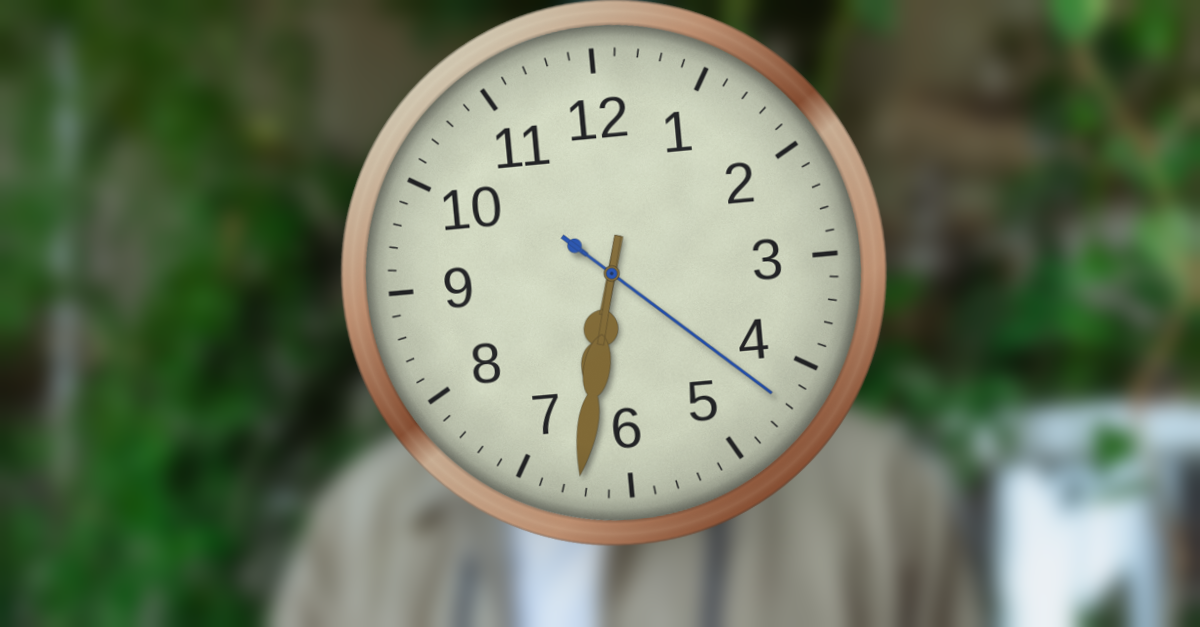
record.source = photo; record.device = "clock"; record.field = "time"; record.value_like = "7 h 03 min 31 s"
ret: 6 h 32 min 22 s
